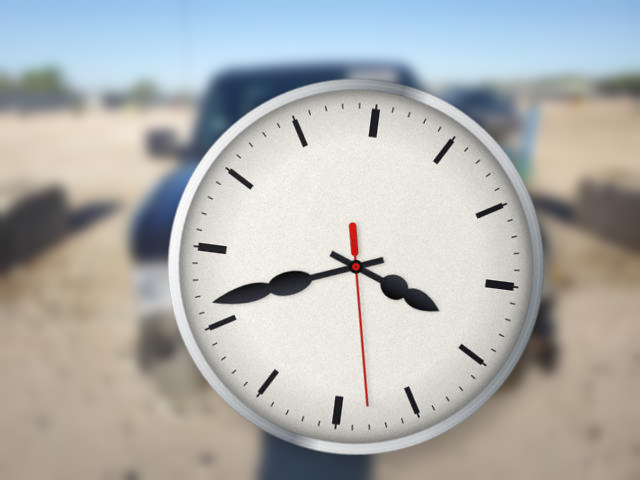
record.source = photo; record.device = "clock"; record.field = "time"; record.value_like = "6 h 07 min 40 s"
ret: 3 h 41 min 28 s
